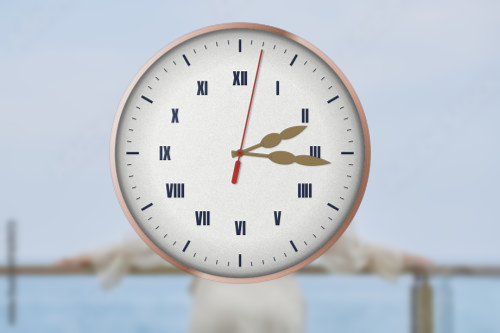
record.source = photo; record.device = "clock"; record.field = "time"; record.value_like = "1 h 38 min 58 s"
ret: 2 h 16 min 02 s
